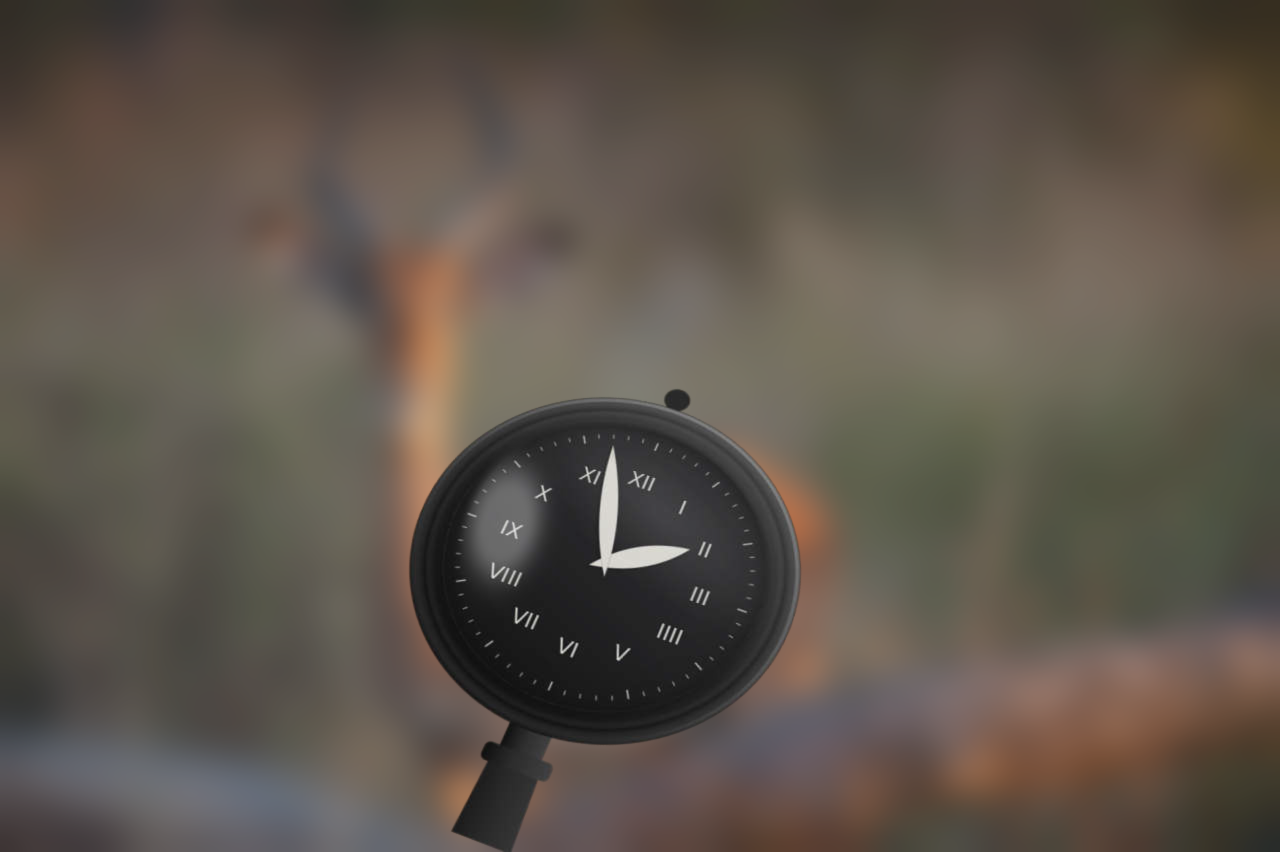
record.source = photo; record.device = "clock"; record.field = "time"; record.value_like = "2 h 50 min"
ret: 1 h 57 min
